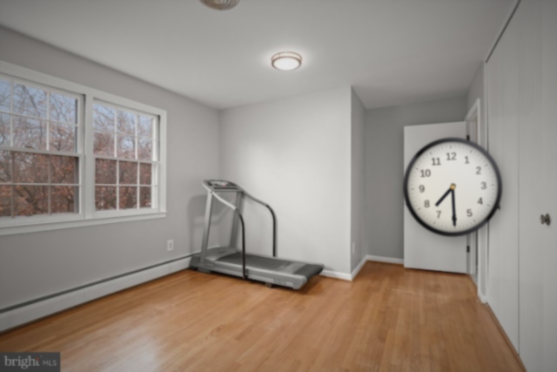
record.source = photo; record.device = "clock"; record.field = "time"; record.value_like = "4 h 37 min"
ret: 7 h 30 min
